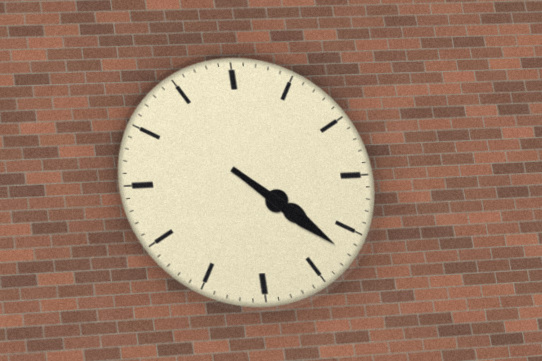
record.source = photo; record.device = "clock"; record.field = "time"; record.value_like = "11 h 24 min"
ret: 4 h 22 min
